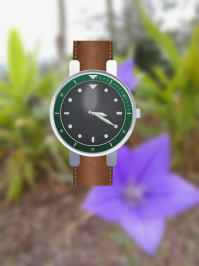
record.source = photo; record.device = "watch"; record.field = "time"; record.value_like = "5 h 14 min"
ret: 3 h 20 min
